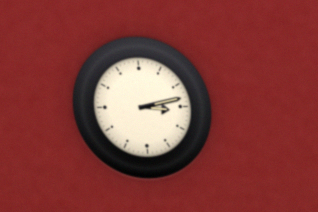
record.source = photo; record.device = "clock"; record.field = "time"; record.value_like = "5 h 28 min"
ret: 3 h 13 min
